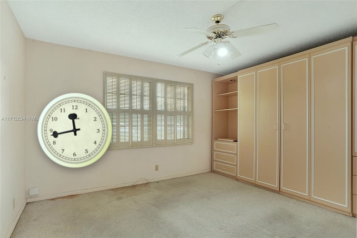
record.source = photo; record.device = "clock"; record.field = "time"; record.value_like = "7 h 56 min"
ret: 11 h 43 min
